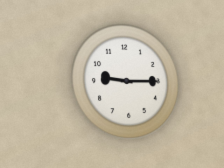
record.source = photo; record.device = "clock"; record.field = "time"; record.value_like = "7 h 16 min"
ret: 9 h 15 min
